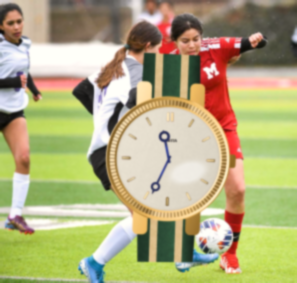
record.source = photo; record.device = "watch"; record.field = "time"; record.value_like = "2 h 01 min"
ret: 11 h 34 min
